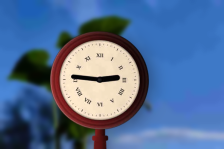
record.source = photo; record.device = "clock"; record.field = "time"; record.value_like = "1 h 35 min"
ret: 2 h 46 min
